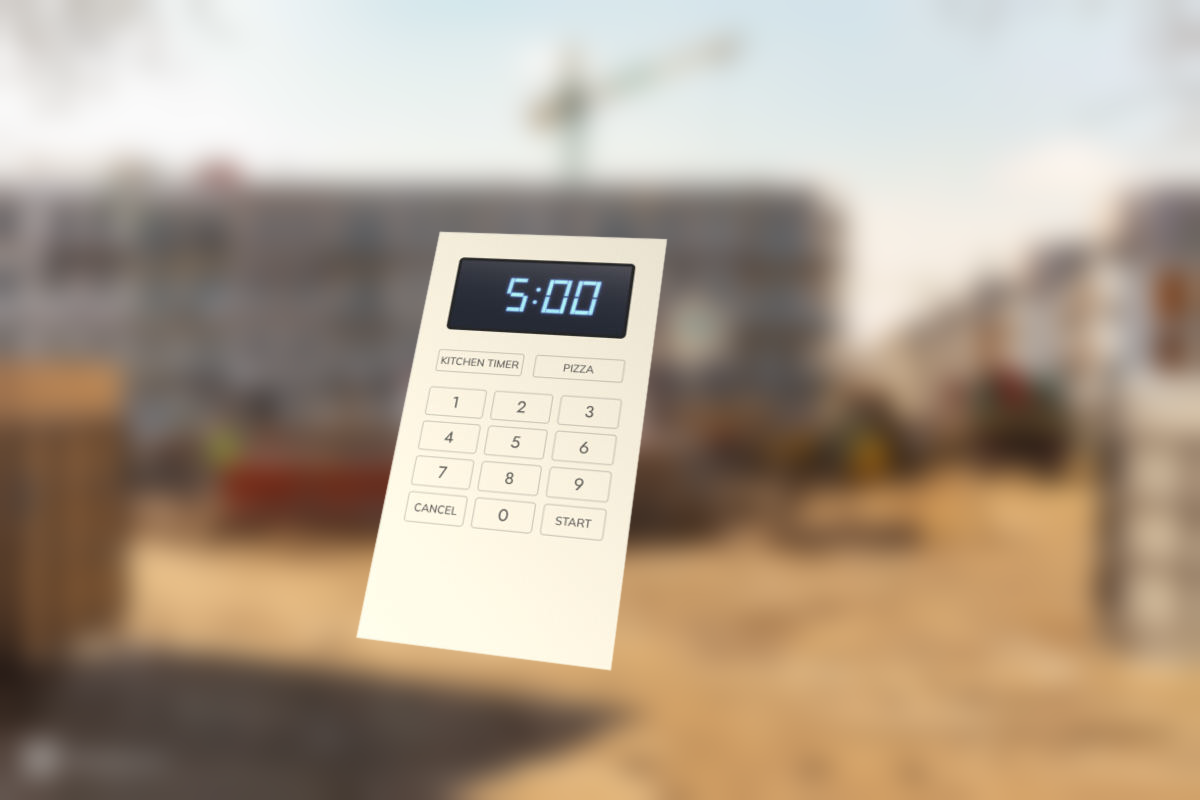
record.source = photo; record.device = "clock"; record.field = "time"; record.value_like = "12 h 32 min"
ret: 5 h 00 min
